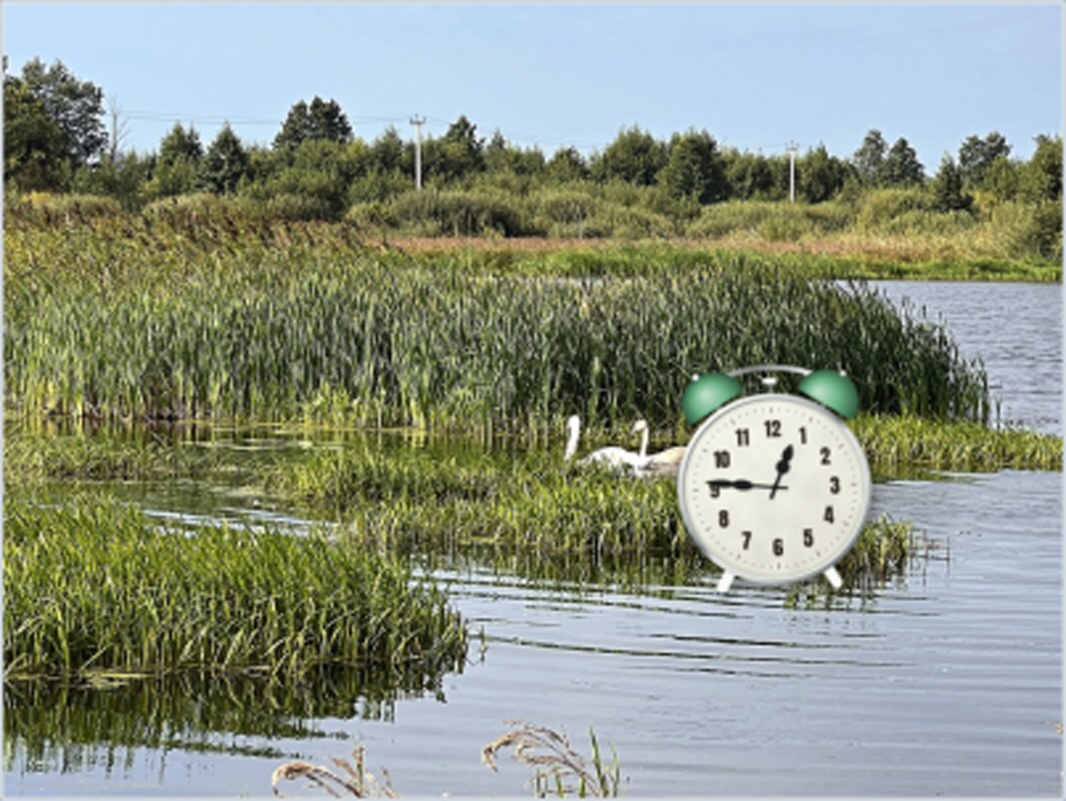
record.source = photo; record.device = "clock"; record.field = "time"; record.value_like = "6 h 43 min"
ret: 12 h 46 min
